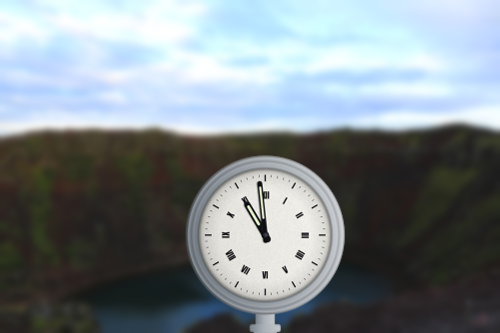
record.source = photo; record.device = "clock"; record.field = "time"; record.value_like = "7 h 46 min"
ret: 10 h 59 min
